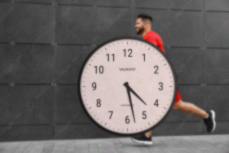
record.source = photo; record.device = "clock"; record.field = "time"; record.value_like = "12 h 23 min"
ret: 4 h 28 min
